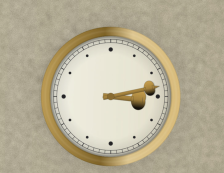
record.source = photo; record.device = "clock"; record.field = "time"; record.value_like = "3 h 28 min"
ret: 3 h 13 min
